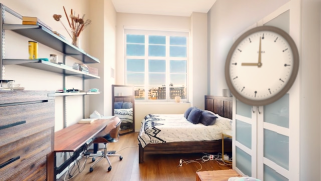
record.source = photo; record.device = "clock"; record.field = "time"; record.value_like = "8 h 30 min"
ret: 8 h 59 min
